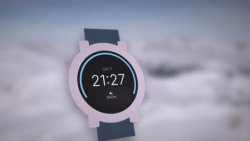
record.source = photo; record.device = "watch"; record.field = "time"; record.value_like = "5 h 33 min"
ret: 21 h 27 min
